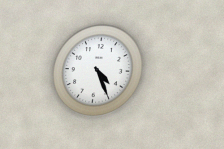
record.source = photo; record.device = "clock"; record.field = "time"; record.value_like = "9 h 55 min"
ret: 4 h 25 min
